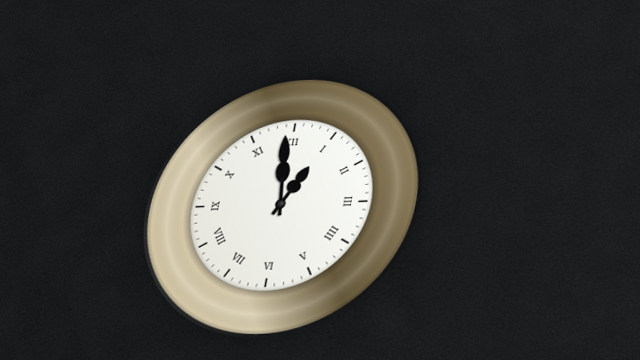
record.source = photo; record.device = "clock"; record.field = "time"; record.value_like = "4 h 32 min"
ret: 12 h 59 min
